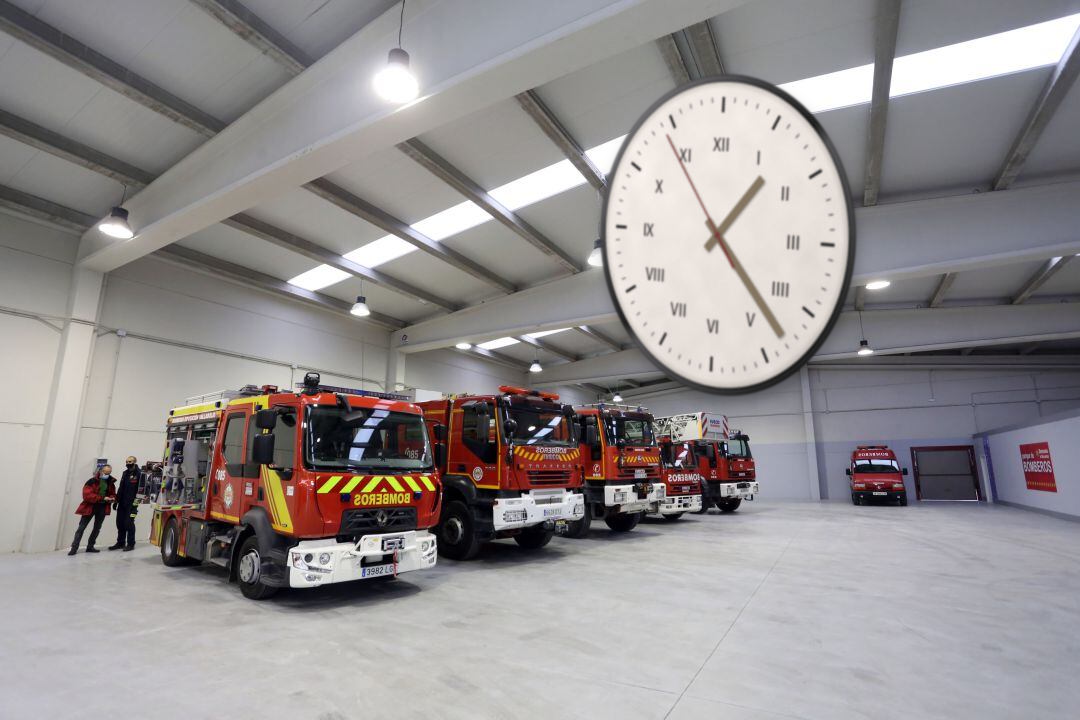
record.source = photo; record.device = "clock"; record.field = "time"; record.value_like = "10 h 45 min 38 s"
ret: 1 h 22 min 54 s
